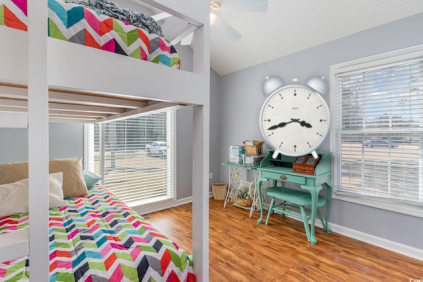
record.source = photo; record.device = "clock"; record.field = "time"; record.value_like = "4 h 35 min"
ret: 3 h 42 min
